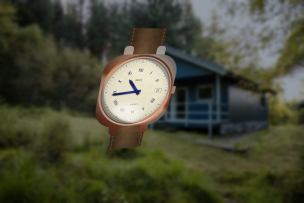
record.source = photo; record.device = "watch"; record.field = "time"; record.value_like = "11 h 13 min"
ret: 10 h 44 min
